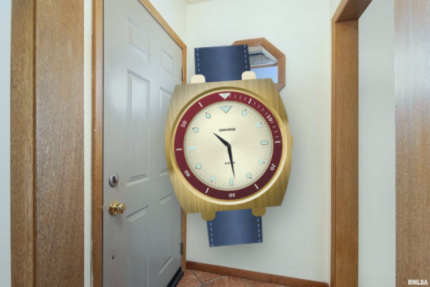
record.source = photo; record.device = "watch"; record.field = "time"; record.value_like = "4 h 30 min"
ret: 10 h 29 min
